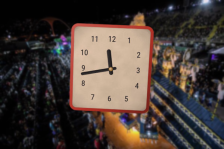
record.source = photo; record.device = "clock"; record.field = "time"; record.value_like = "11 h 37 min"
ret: 11 h 43 min
